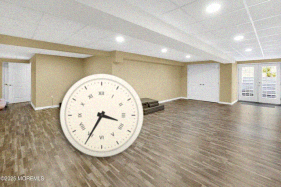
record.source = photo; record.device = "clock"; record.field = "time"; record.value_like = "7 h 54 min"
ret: 3 h 35 min
